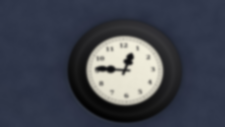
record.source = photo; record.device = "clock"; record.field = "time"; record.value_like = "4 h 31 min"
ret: 12 h 46 min
